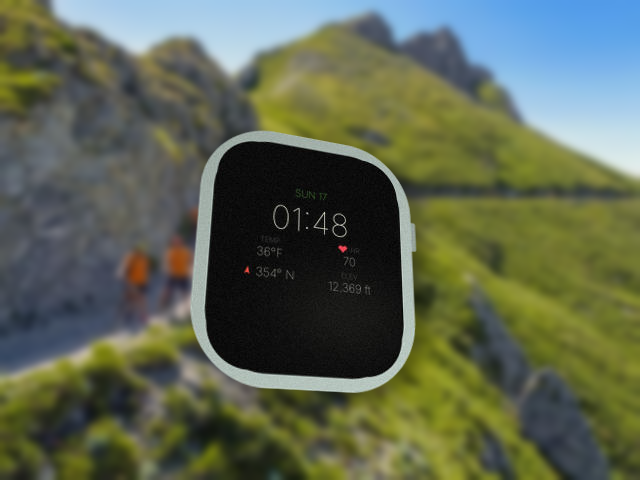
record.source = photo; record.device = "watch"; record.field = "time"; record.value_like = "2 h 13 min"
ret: 1 h 48 min
